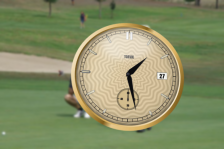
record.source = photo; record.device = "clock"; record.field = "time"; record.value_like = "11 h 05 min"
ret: 1 h 28 min
